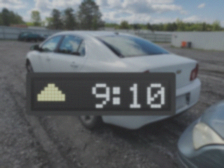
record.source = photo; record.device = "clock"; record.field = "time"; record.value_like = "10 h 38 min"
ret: 9 h 10 min
